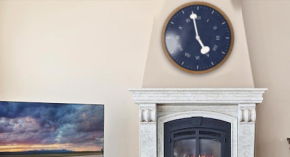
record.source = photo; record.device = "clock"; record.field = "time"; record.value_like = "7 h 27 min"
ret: 4 h 58 min
